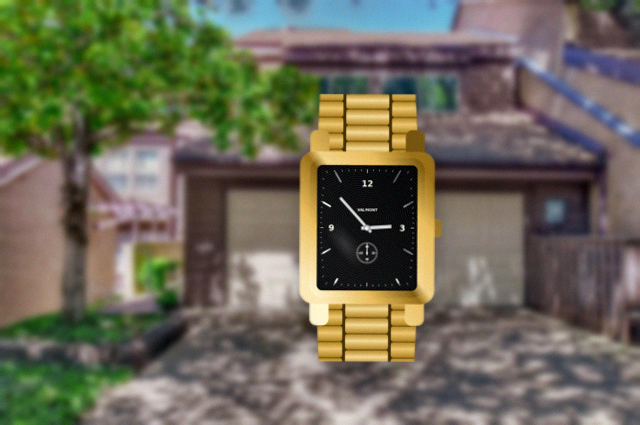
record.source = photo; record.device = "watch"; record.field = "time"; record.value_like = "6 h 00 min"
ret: 2 h 53 min
